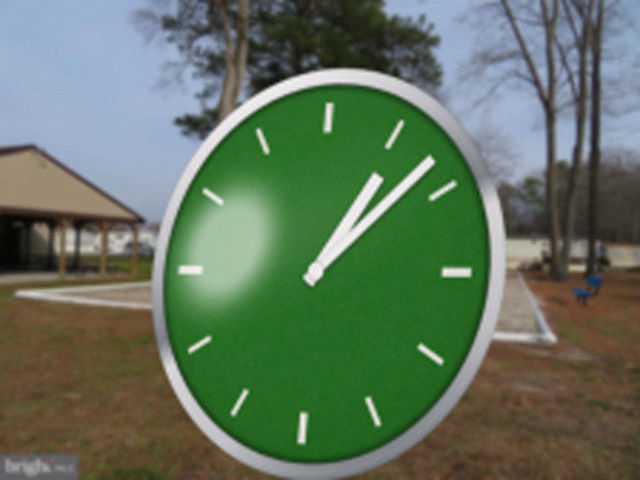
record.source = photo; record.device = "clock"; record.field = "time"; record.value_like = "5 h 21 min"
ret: 1 h 08 min
